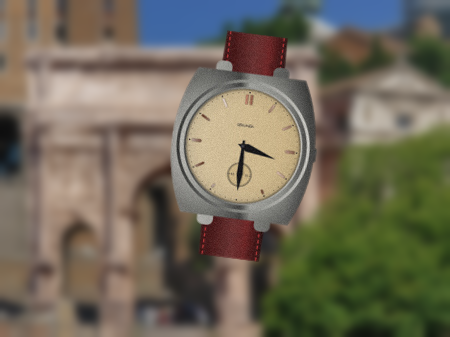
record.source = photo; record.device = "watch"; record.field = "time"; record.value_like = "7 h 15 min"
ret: 3 h 30 min
